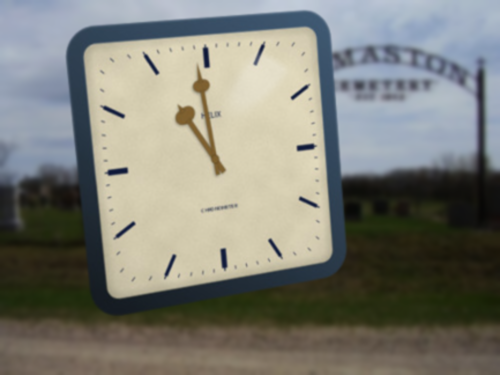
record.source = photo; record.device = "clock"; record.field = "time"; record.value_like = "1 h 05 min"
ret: 10 h 59 min
